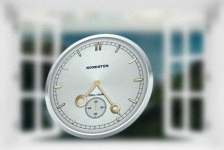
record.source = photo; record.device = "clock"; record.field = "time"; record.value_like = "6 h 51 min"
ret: 7 h 24 min
